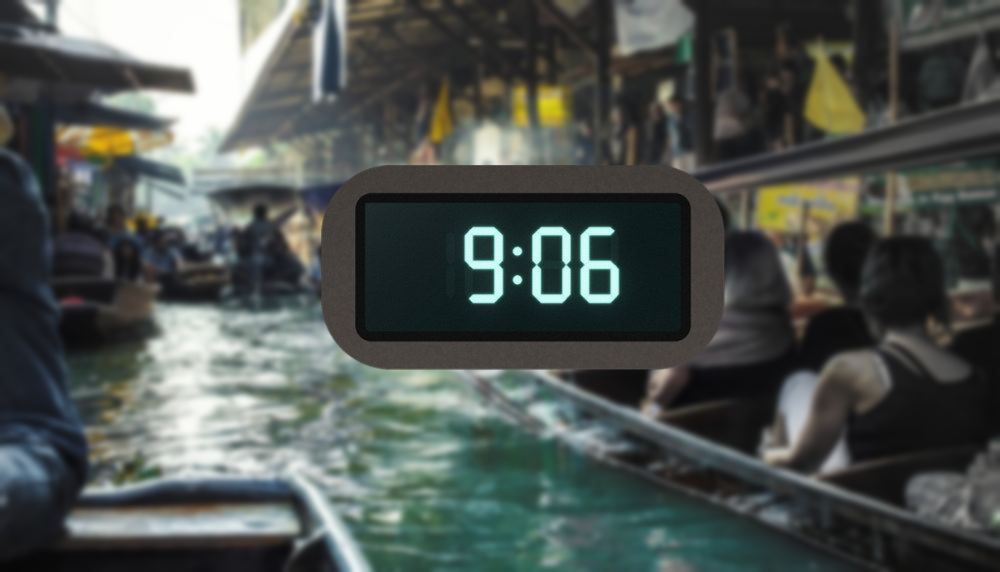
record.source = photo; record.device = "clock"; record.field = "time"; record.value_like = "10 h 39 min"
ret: 9 h 06 min
